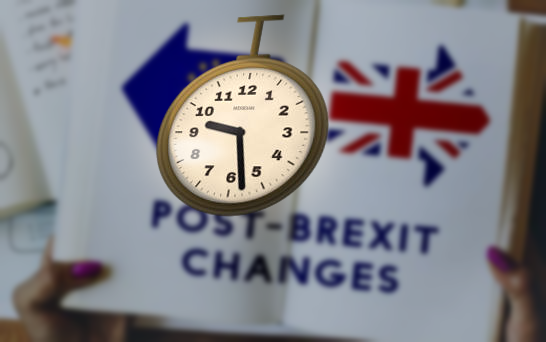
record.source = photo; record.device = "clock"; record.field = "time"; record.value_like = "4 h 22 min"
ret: 9 h 28 min
